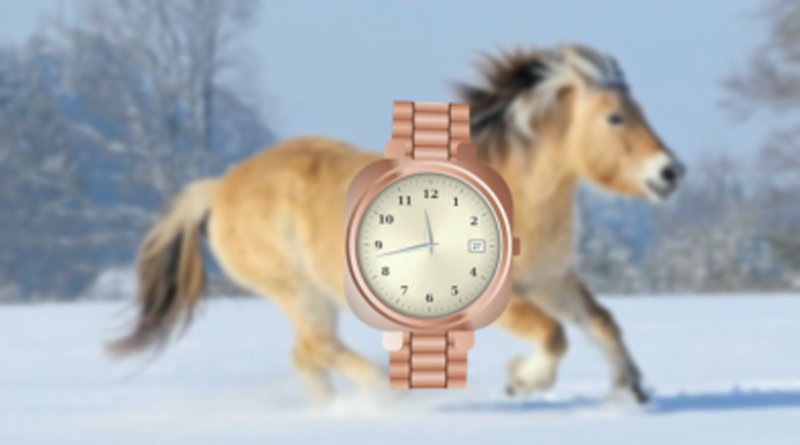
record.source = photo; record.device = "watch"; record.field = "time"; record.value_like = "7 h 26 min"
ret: 11 h 43 min
